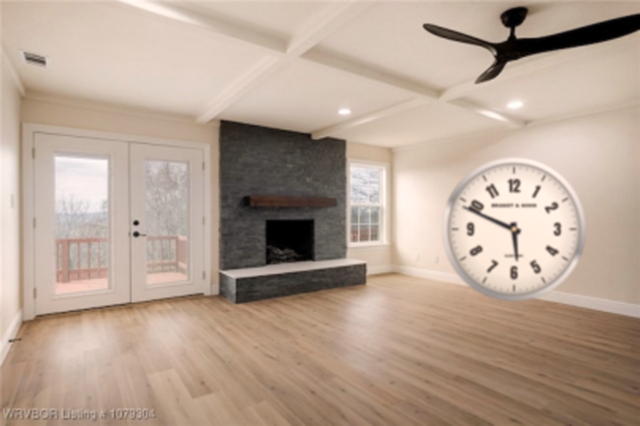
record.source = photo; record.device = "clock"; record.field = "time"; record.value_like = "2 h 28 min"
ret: 5 h 49 min
